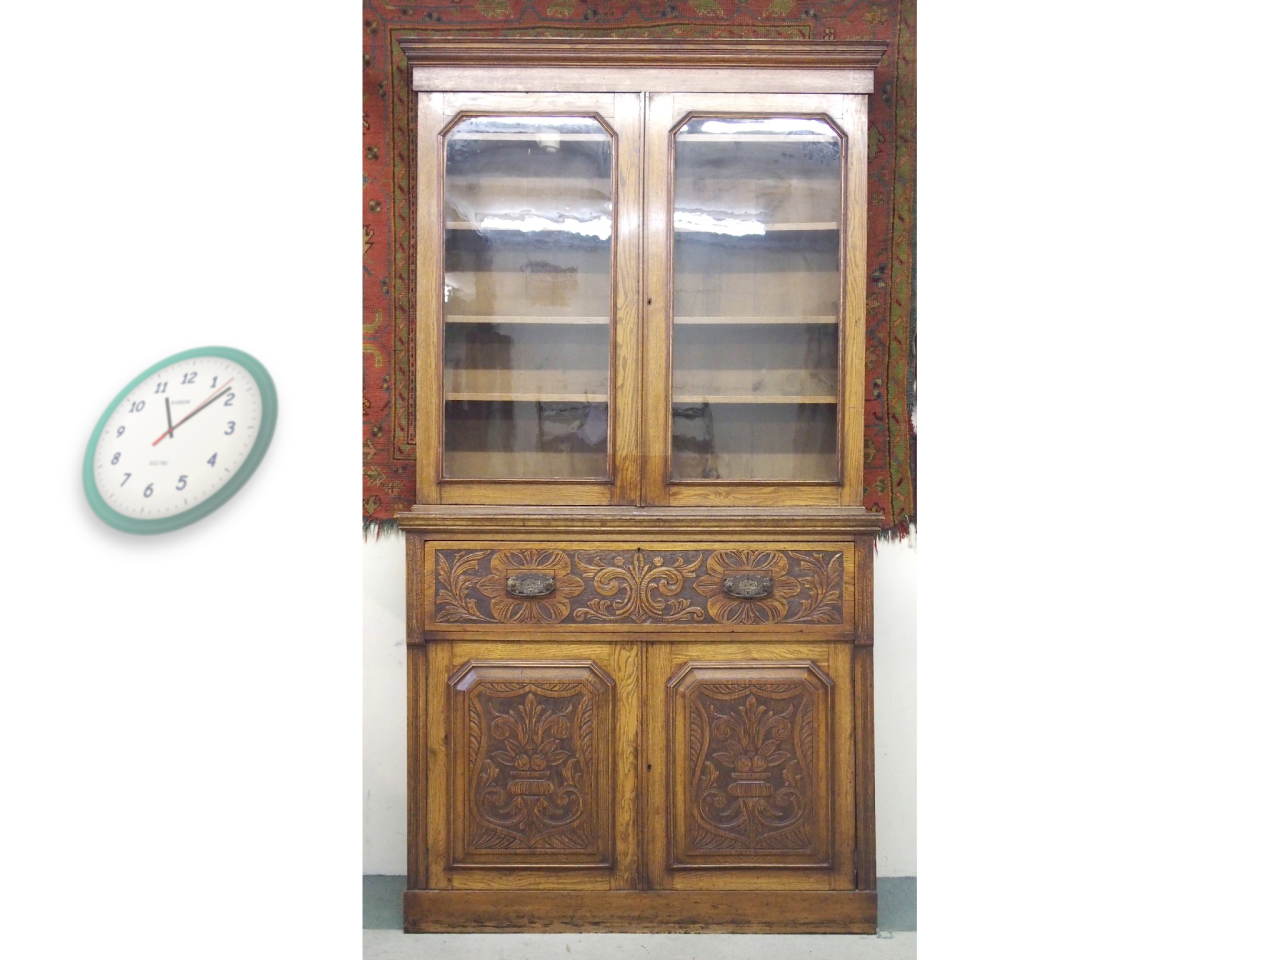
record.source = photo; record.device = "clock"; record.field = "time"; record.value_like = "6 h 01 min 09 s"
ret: 11 h 08 min 07 s
